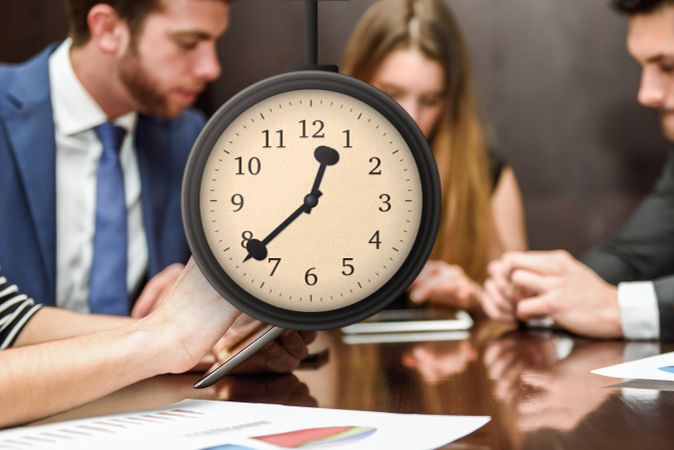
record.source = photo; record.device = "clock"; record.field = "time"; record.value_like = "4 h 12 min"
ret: 12 h 38 min
